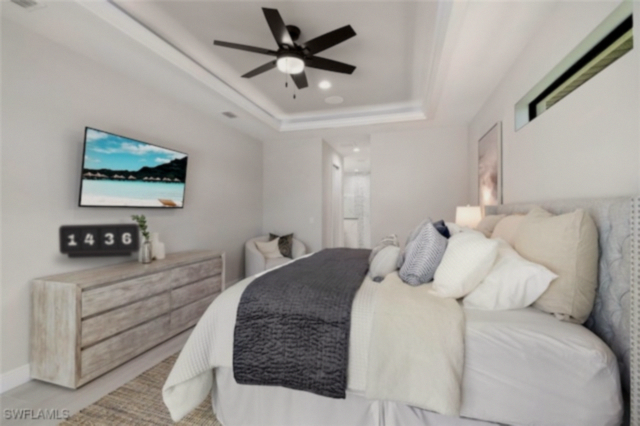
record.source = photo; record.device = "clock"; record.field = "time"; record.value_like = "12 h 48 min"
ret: 14 h 36 min
